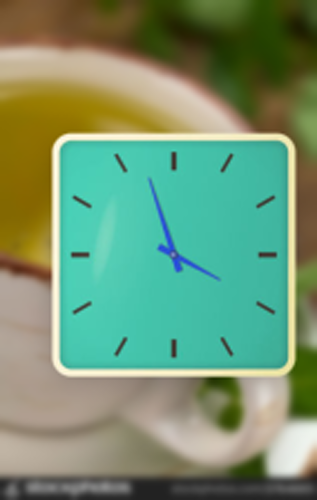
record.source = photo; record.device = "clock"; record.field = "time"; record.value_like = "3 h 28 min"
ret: 3 h 57 min
